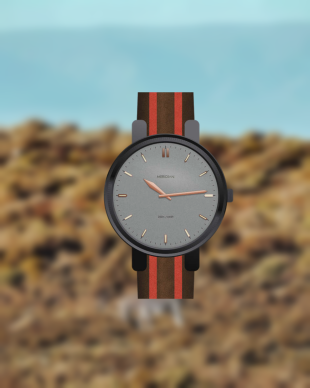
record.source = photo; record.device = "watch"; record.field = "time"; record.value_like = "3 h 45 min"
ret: 10 h 14 min
